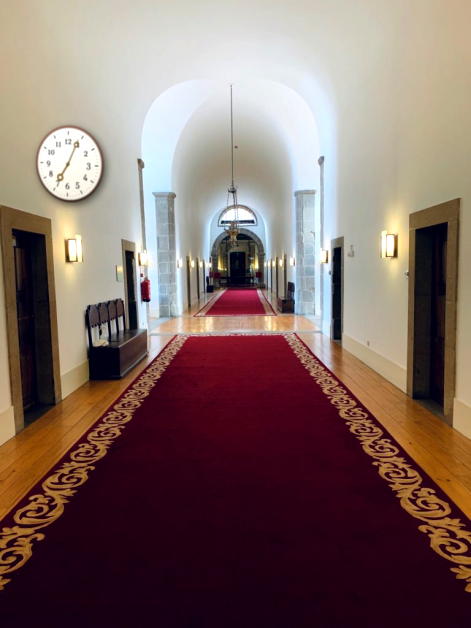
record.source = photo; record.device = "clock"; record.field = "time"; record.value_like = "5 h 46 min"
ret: 7 h 04 min
